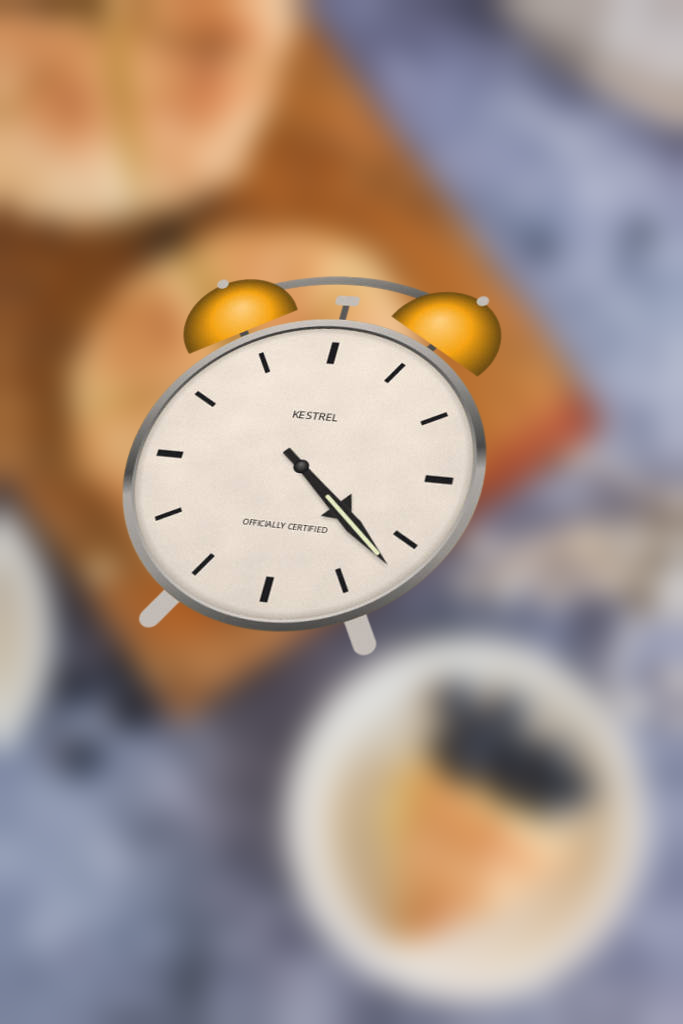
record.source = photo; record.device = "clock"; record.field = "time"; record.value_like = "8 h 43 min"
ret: 4 h 22 min
